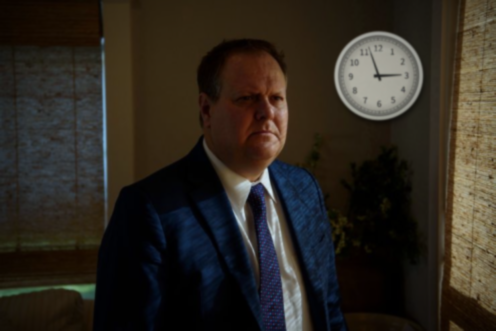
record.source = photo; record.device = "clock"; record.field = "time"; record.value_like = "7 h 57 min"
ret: 2 h 57 min
